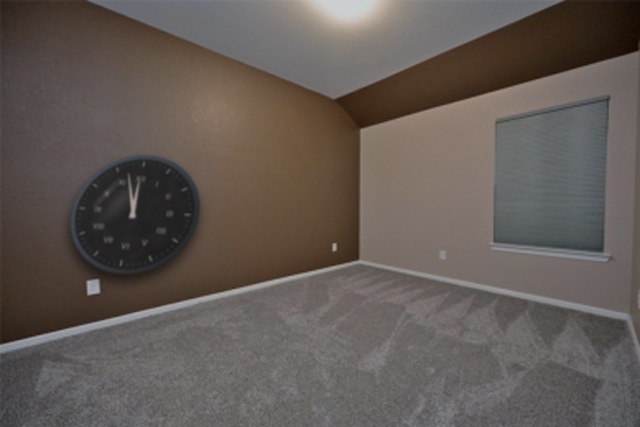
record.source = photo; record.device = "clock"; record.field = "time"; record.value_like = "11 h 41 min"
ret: 11 h 57 min
